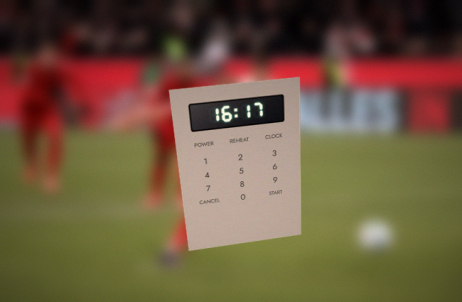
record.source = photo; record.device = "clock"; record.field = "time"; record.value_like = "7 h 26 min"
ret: 16 h 17 min
